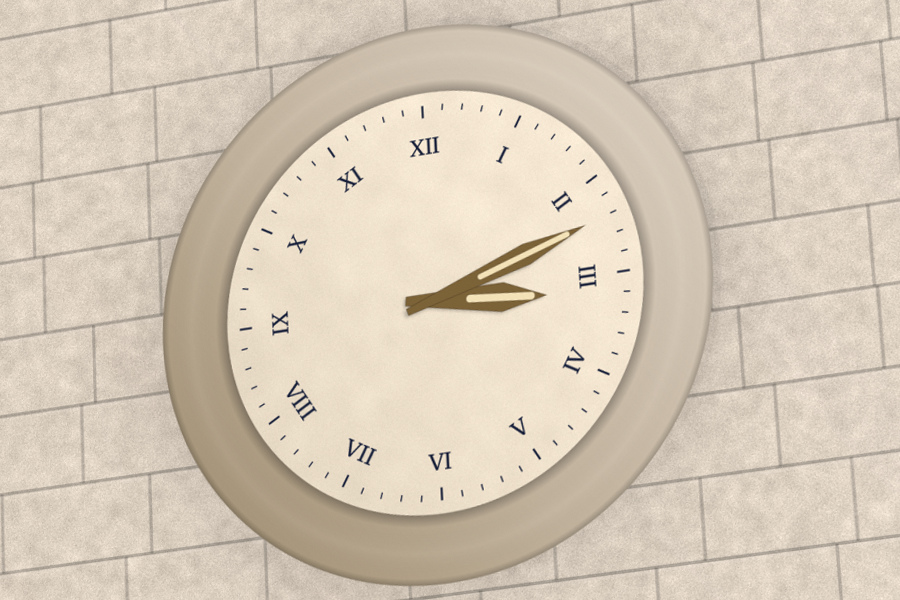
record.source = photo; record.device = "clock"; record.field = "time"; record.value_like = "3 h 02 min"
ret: 3 h 12 min
